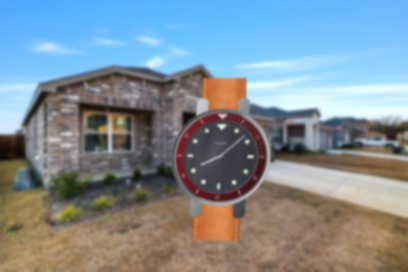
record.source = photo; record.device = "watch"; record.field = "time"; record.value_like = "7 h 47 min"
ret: 8 h 08 min
